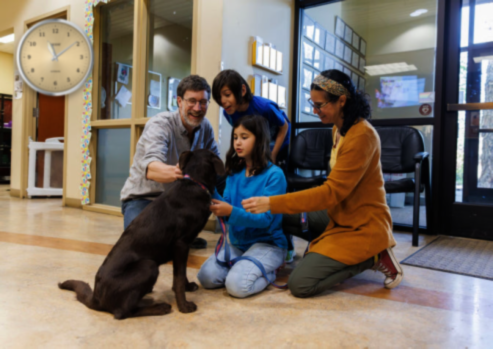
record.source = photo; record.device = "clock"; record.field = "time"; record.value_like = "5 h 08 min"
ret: 11 h 09 min
